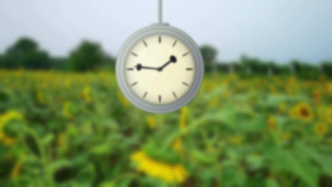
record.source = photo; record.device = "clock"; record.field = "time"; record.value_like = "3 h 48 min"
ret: 1 h 46 min
